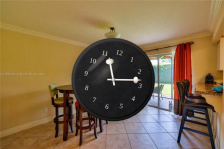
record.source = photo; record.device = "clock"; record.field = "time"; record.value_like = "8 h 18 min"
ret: 11 h 13 min
